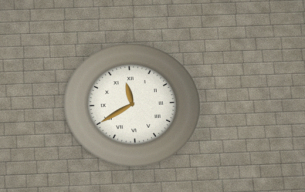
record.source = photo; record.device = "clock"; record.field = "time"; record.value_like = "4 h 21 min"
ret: 11 h 40 min
